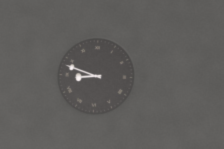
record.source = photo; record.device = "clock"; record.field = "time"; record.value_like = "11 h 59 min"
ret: 8 h 48 min
